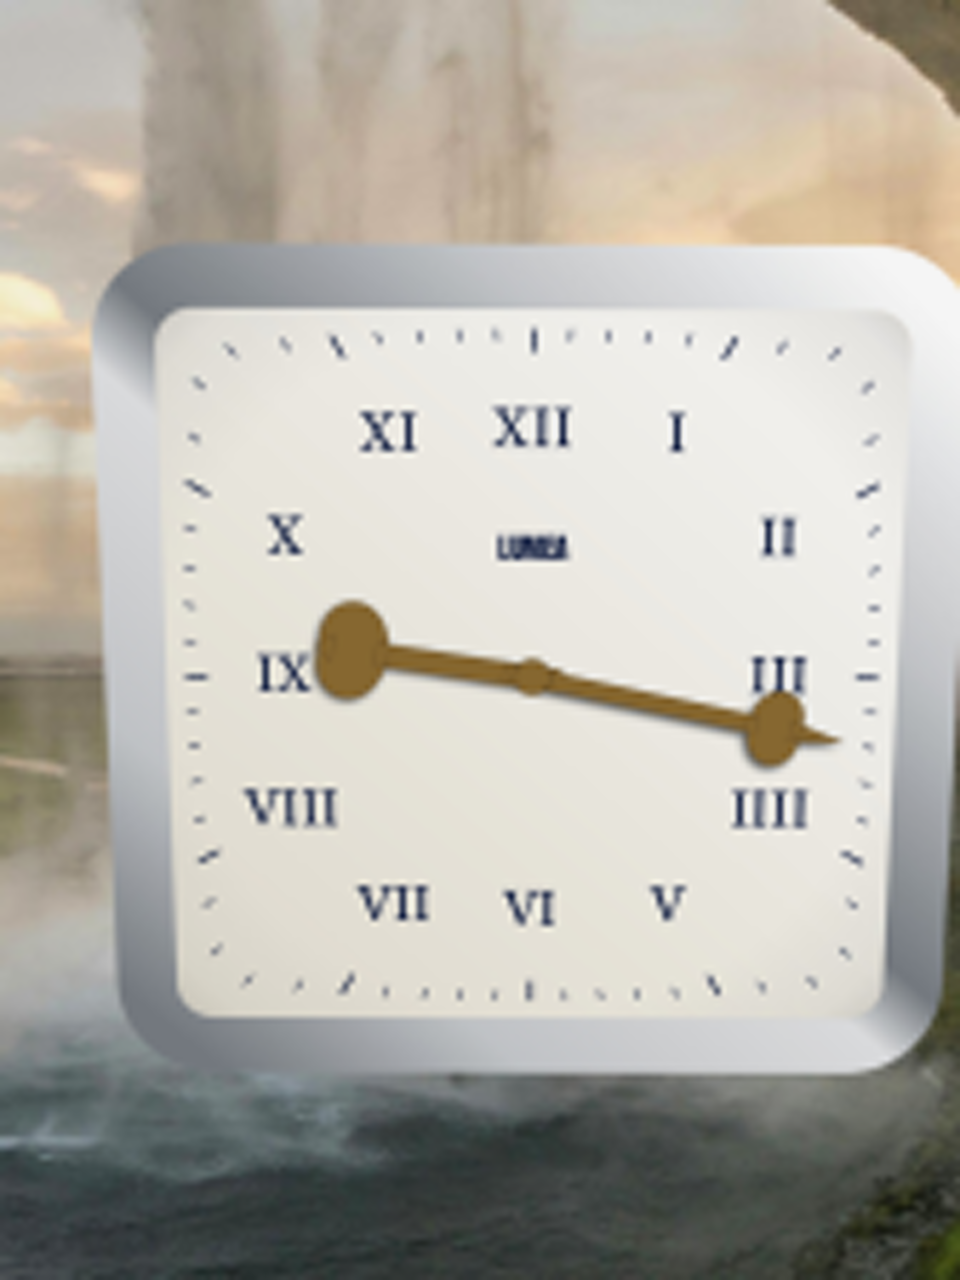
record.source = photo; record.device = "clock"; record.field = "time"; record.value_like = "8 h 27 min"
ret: 9 h 17 min
